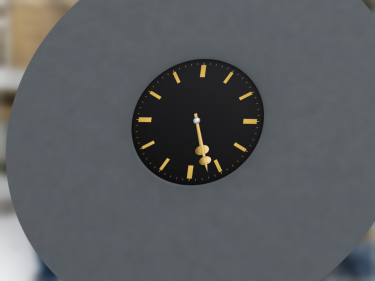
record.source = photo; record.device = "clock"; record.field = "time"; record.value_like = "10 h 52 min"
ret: 5 h 27 min
